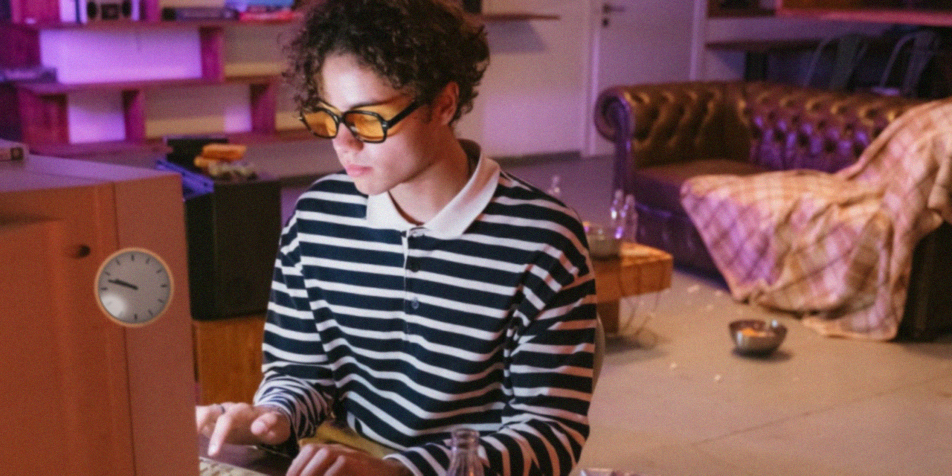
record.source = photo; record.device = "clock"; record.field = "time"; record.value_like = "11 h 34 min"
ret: 9 h 48 min
